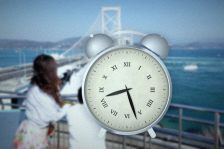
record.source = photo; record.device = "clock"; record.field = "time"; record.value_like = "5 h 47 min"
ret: 8 h 27 min
